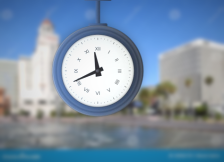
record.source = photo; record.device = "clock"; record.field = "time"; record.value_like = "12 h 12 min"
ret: 11 h 41 min
